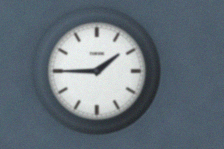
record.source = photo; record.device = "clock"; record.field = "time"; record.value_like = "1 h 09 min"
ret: 1 h 45 min
